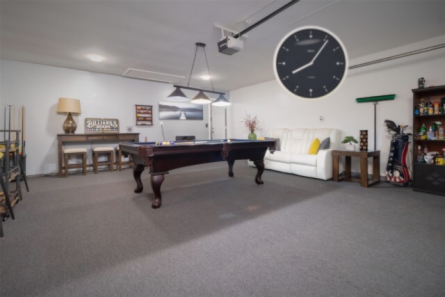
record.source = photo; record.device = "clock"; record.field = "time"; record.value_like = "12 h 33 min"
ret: 8 h 06 min
